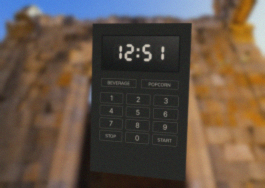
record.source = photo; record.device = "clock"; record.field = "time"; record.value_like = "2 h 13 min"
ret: 12 h 51 min
